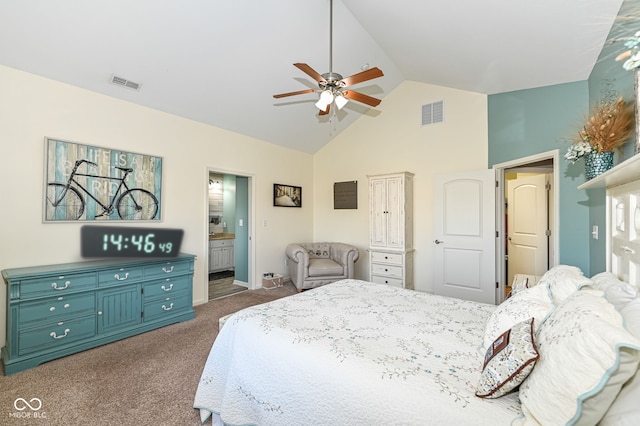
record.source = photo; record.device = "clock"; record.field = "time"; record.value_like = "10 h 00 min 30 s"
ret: 14 h 46 min 49 s
